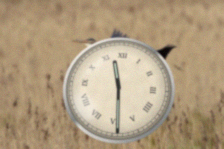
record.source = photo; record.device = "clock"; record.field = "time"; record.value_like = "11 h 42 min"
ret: 11 h 29 min
